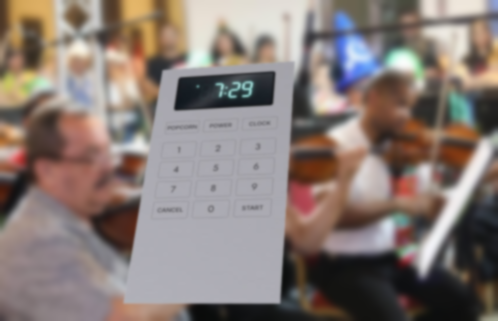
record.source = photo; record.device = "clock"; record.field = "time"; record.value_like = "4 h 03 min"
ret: 7 h 29 min
